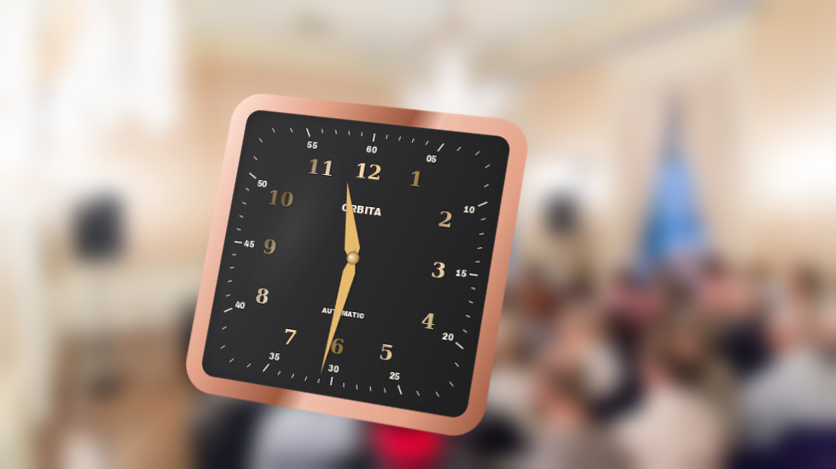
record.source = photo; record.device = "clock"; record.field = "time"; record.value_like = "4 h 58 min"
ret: 11 h 31 min
